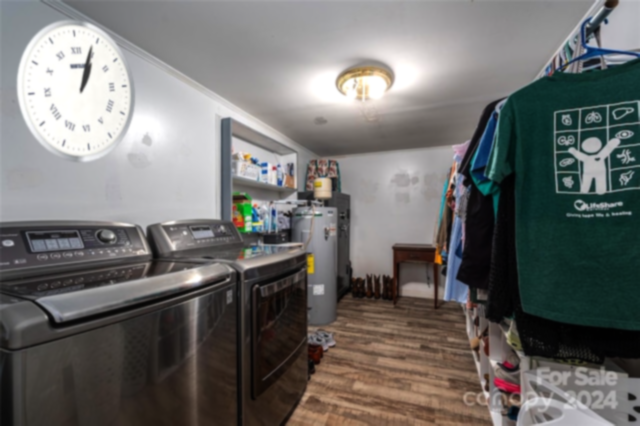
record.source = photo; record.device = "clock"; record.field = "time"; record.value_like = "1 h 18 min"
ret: 1 h 04 min
